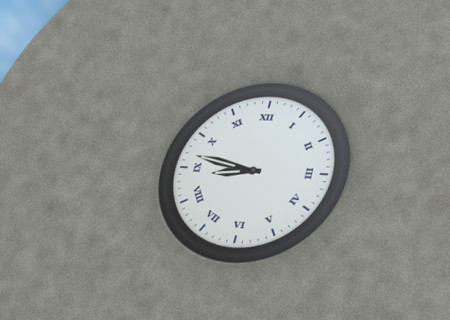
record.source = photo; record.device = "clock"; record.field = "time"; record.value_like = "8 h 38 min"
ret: 8 h 47 min
